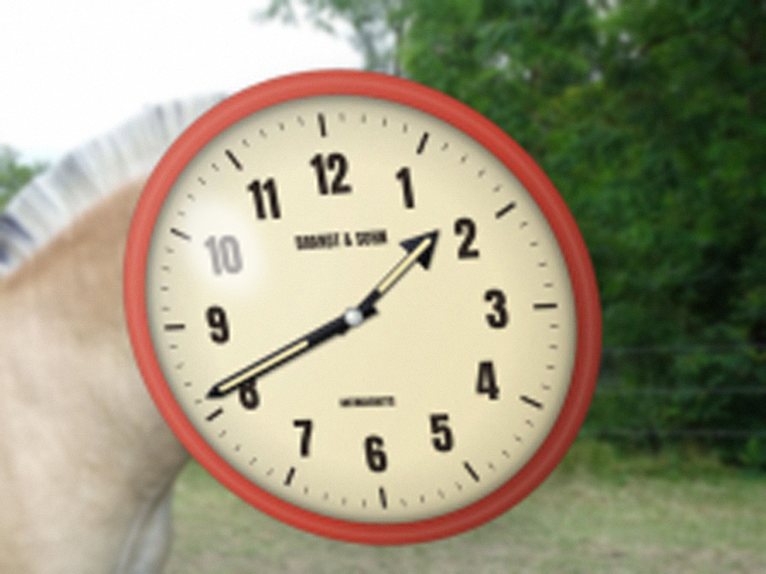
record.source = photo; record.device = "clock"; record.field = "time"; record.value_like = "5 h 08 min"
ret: 1 h 41 min
